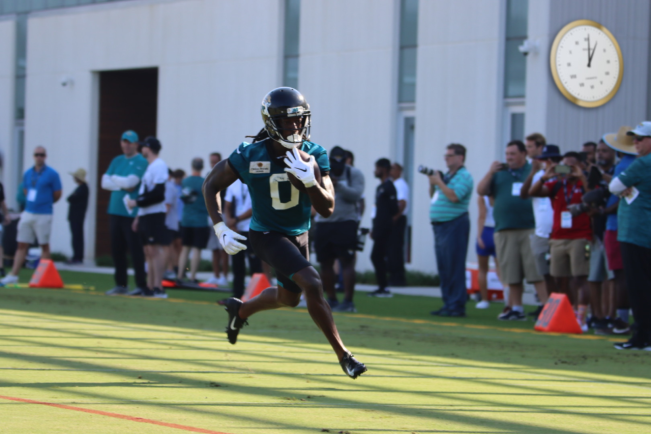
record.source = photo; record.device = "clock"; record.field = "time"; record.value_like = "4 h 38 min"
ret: 1 h 01 min
